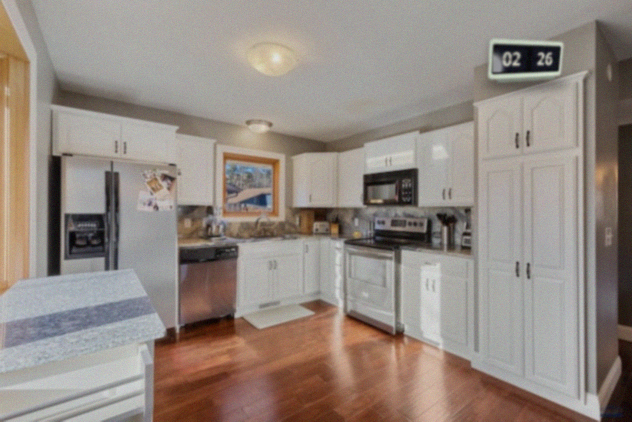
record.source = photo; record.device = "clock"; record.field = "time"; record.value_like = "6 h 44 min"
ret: 2 h 26 min
